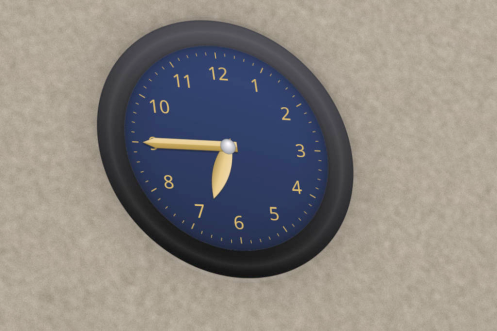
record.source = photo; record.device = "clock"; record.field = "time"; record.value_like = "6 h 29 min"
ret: 6 h 45 min
